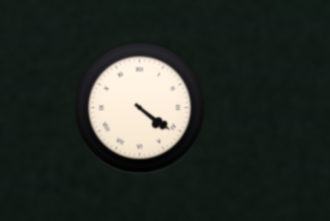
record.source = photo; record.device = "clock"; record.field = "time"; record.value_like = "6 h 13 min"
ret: 4 h 21 min
